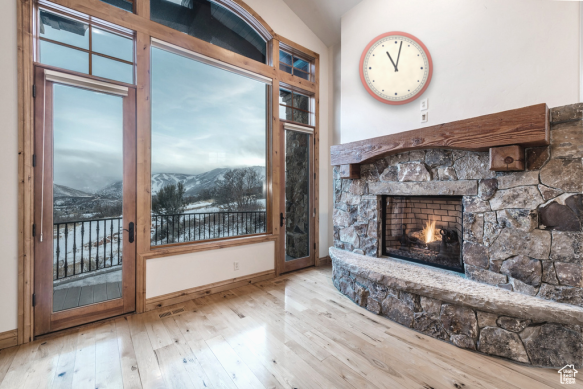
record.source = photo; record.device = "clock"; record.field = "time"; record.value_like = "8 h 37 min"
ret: 11 h 02 min
